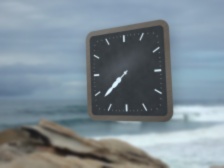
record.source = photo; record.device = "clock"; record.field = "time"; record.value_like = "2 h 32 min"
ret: 7 h 38 min
